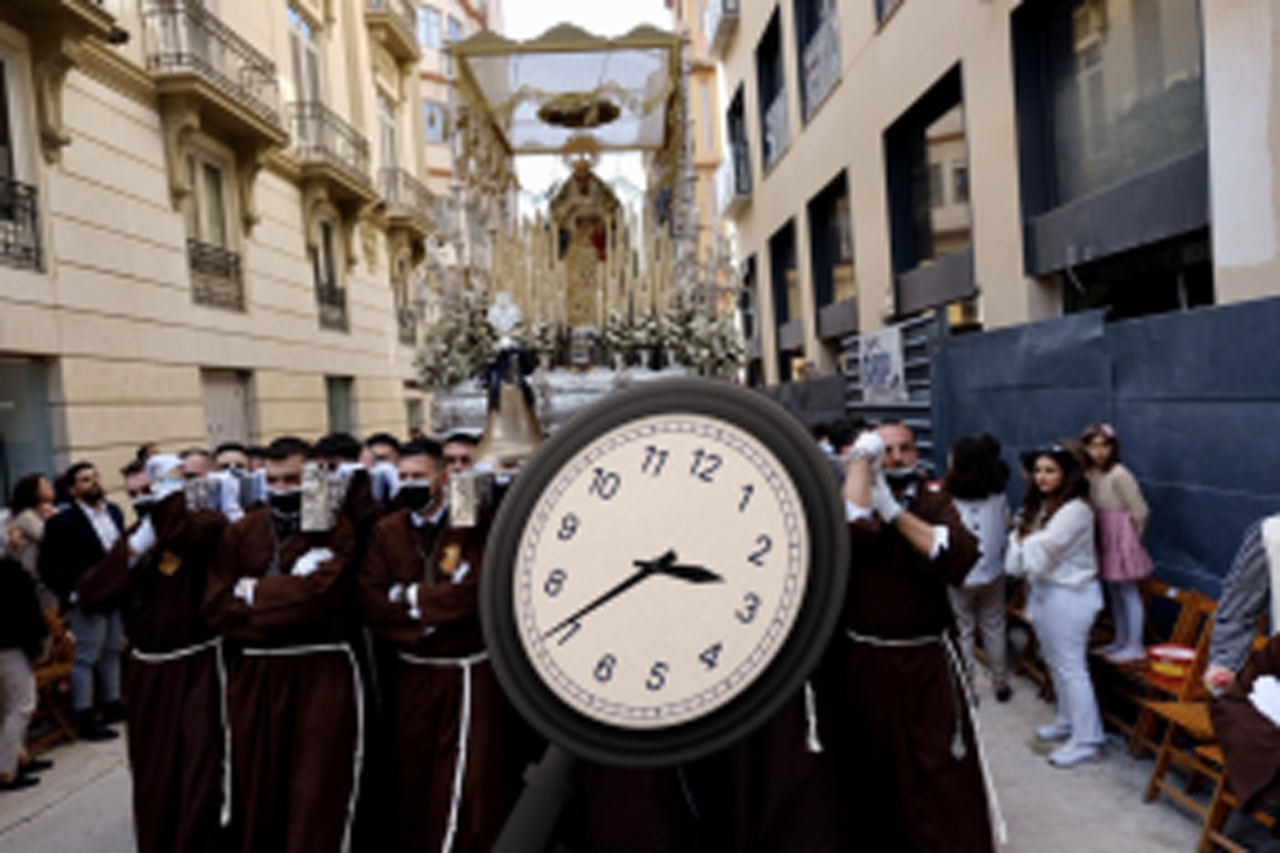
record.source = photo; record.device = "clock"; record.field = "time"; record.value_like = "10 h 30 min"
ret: 2 h 36 min
